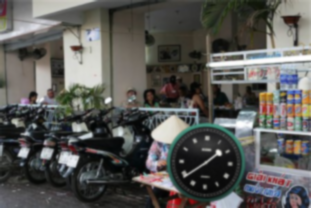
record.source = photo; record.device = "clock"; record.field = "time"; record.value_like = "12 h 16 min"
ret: 1 h 39 min
